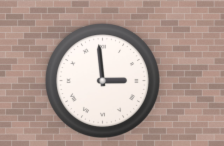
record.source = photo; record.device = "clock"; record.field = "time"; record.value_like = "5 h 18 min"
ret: 2 h 59 min
